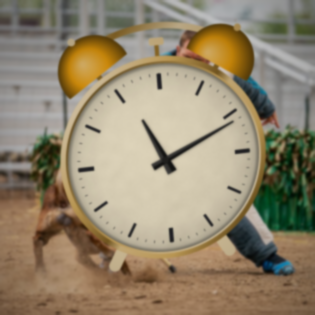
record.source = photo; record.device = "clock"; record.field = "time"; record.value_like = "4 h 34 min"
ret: 11 h 11 min
